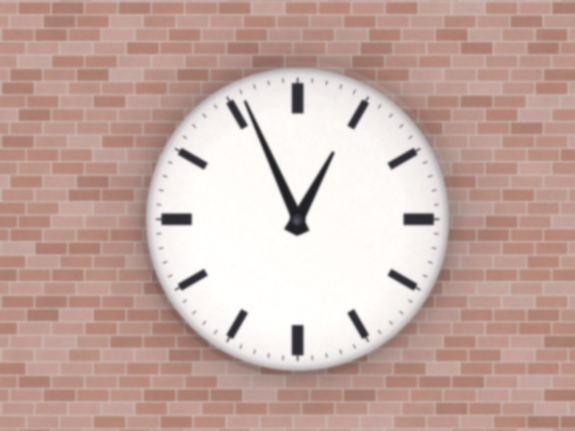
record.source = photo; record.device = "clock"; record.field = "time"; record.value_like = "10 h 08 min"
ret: 12 h 56 min
